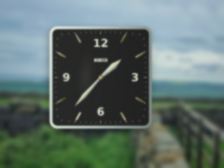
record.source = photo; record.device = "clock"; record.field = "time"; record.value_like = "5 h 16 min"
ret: 1 h 37 min
